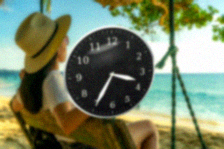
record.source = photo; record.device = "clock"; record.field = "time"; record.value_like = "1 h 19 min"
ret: 3 h 35 min
